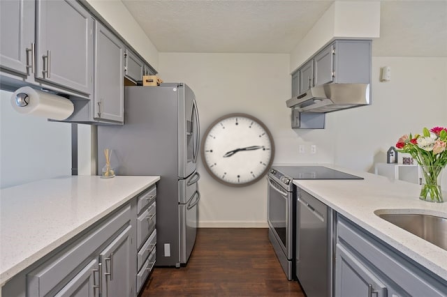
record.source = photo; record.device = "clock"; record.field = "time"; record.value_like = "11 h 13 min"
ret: 8 h 14 min
